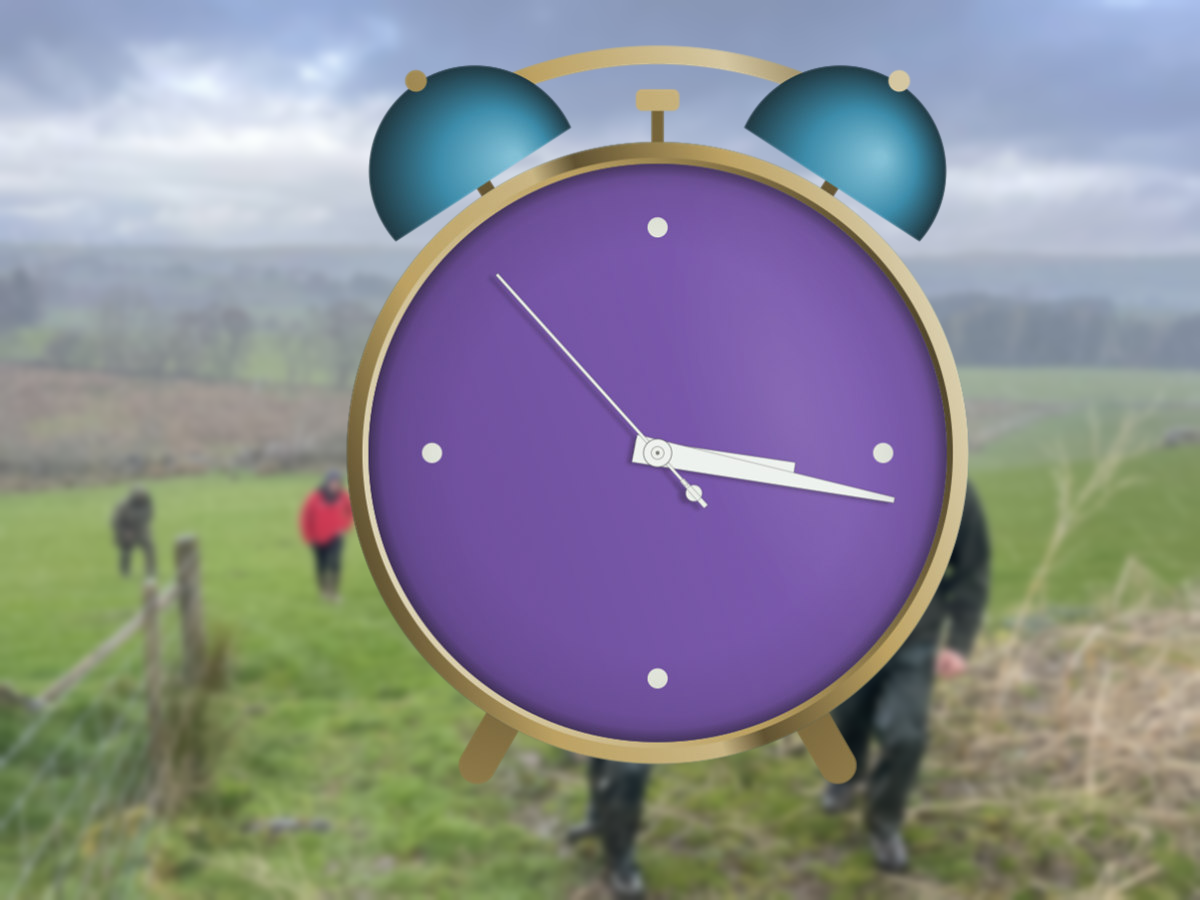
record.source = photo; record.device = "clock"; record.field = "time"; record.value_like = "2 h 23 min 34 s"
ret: 3 h 16 min 53 s
